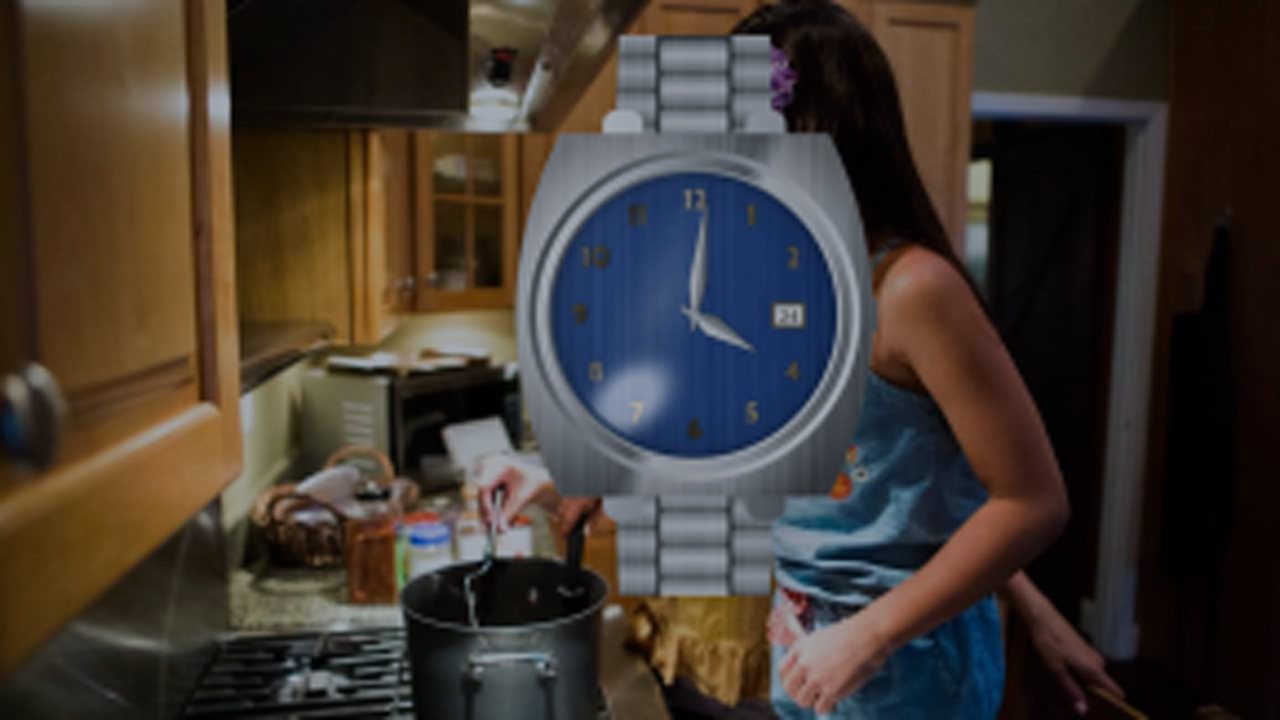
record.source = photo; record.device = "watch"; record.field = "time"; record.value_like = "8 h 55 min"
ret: 4 h 01 min
